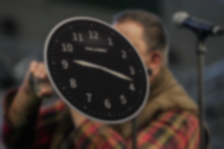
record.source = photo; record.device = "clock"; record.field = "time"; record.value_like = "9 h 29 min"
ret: 9 h 18 min
